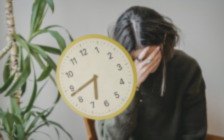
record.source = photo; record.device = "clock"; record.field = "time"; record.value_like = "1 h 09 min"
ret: 6 h 43 min
